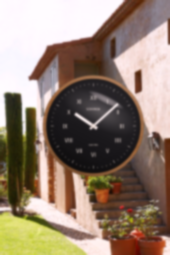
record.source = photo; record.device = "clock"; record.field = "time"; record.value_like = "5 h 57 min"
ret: 10 h 08 min
